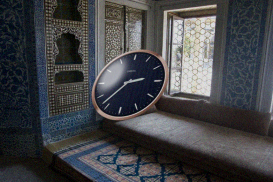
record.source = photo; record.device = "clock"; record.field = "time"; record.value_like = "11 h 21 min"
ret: 2 h 37 min
